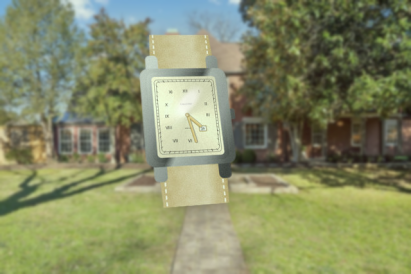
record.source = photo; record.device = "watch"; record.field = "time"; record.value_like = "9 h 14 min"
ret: 4 h 28 min
